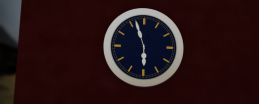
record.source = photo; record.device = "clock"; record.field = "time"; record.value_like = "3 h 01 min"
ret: 5 h 57 min
